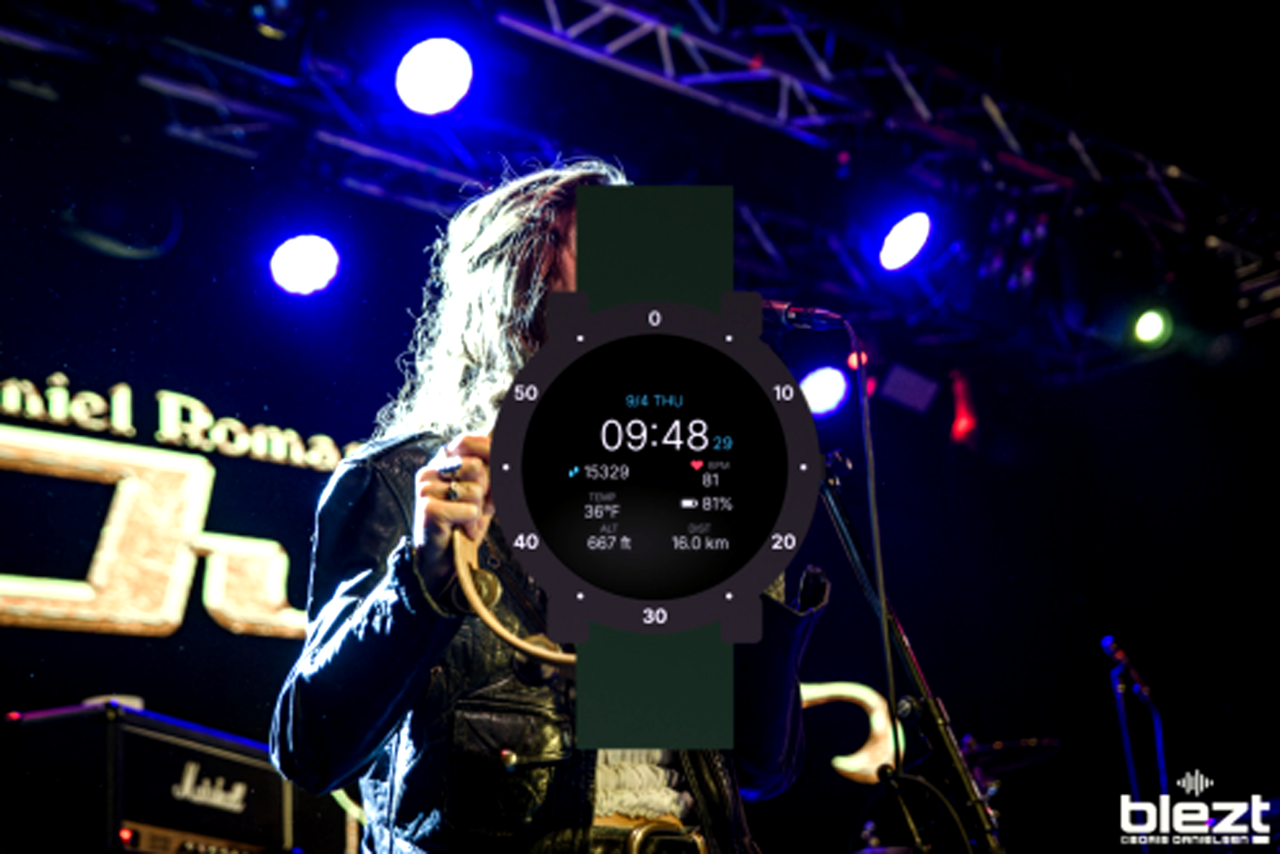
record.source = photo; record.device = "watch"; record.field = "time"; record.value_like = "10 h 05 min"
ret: 9 h 48 min
